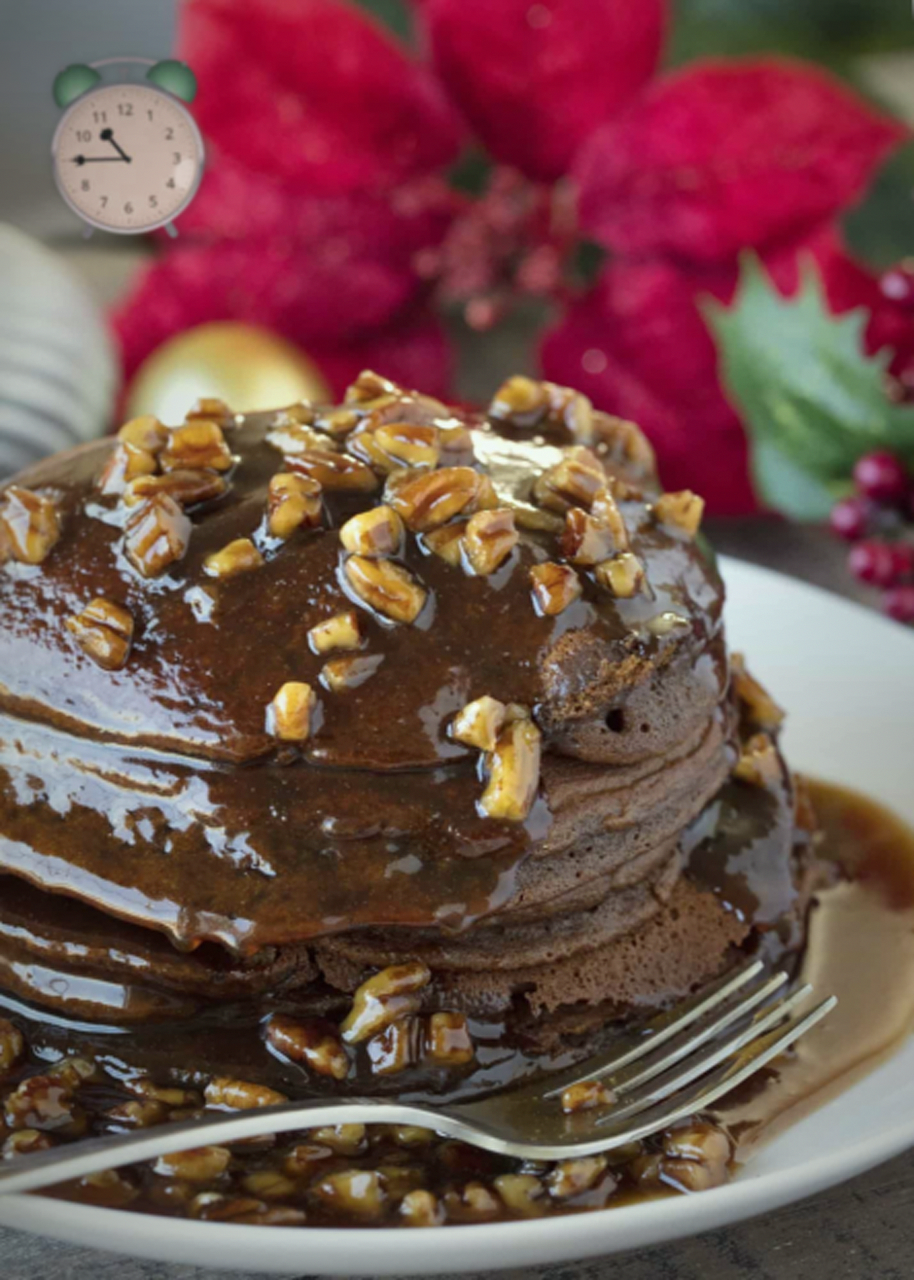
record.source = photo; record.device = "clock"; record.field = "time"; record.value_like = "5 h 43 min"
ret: 10 h 45 min
